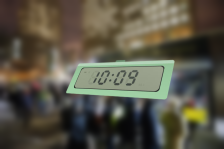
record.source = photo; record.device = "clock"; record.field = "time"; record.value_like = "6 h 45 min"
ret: 10 h 09 min
